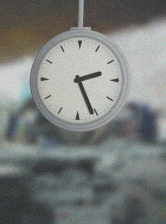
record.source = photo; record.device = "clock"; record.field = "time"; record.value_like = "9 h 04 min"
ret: 2 h 26 min
